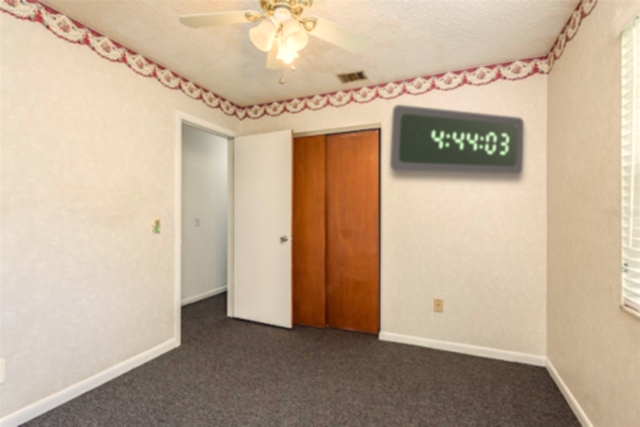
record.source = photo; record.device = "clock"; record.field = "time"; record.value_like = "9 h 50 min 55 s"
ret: 4 h 44 min 03 s
